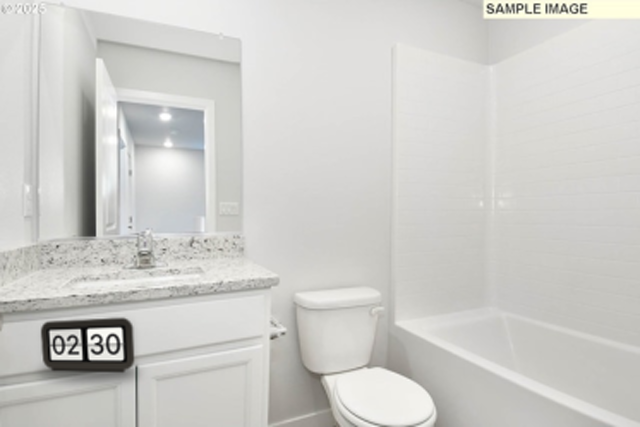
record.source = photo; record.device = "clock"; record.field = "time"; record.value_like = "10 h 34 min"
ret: 2 h 30 min
